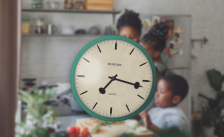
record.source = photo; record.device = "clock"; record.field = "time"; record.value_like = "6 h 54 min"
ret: 7 h 17 min
